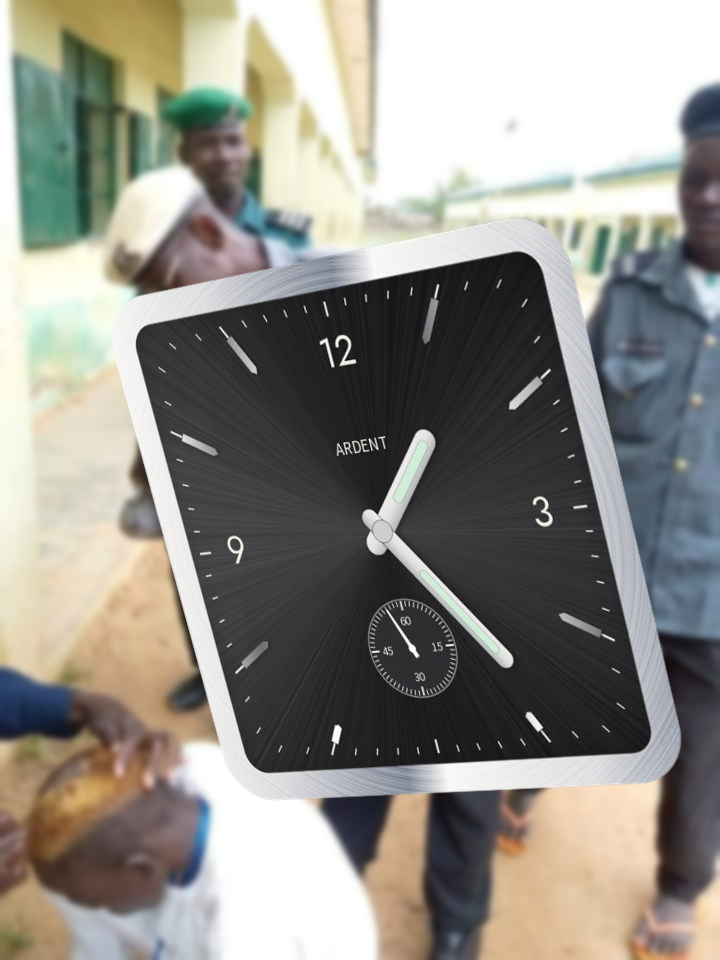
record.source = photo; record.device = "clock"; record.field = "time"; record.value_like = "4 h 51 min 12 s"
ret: 1 h 23 min 56 s
